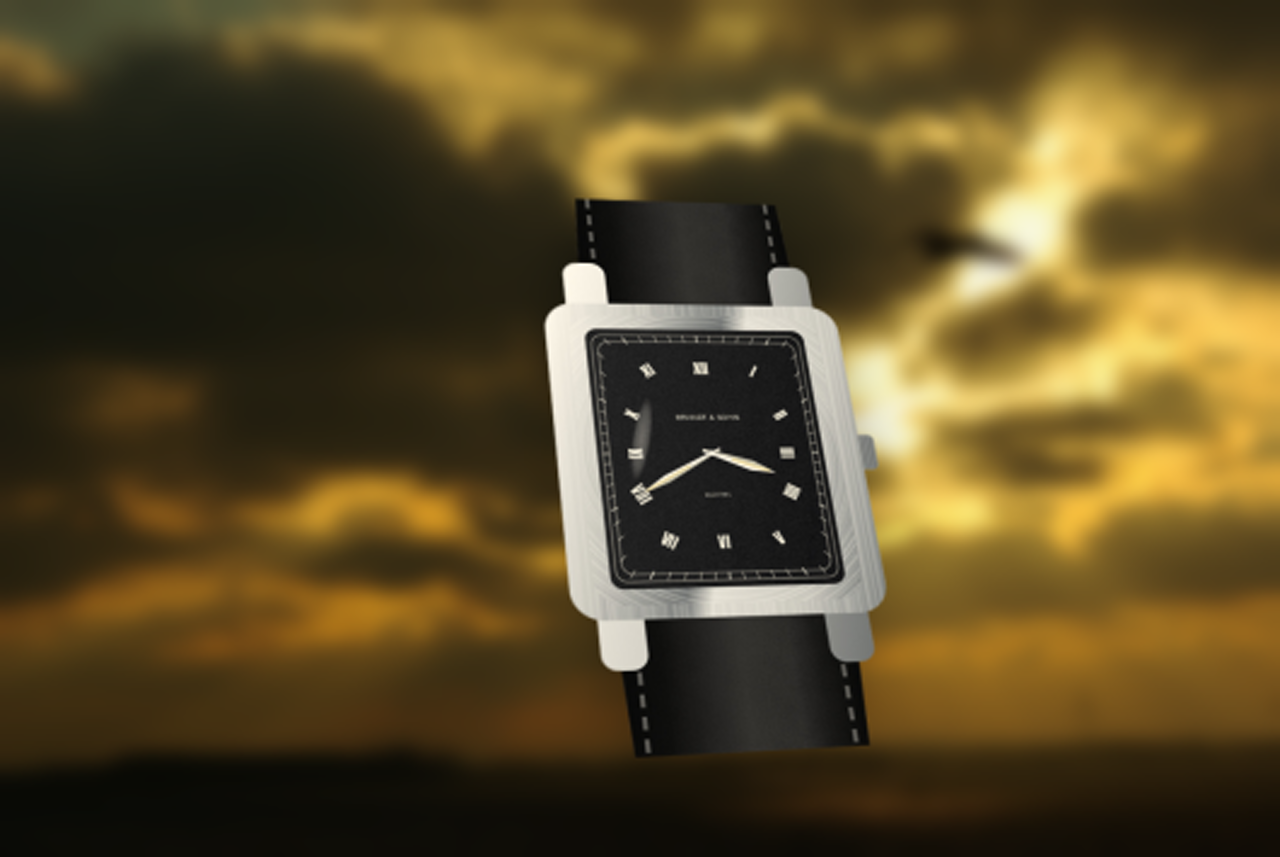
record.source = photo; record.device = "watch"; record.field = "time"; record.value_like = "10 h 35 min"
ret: 3 h 40 min
